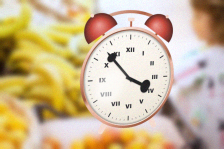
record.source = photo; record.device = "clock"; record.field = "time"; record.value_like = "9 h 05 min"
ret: 3 h 53 min
